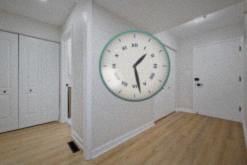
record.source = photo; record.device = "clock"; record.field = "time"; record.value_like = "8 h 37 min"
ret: 1 h 28 min
